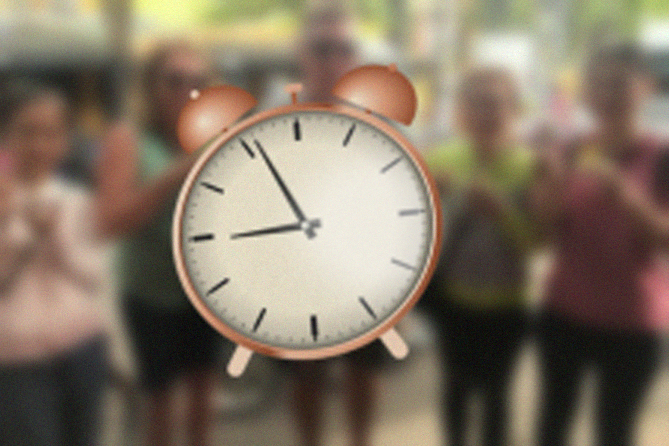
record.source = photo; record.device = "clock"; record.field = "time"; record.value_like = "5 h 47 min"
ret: 8 h 56 min
